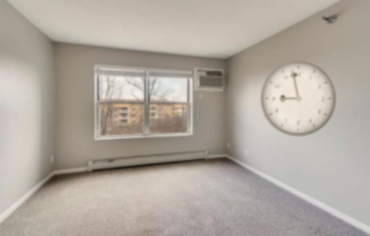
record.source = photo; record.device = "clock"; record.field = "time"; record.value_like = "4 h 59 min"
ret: 8 h 58 min
